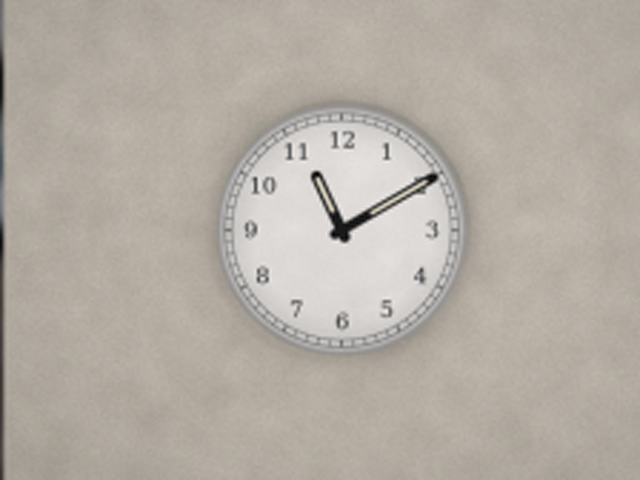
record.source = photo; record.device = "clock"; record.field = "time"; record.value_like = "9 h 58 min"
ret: 11 h 10 min
